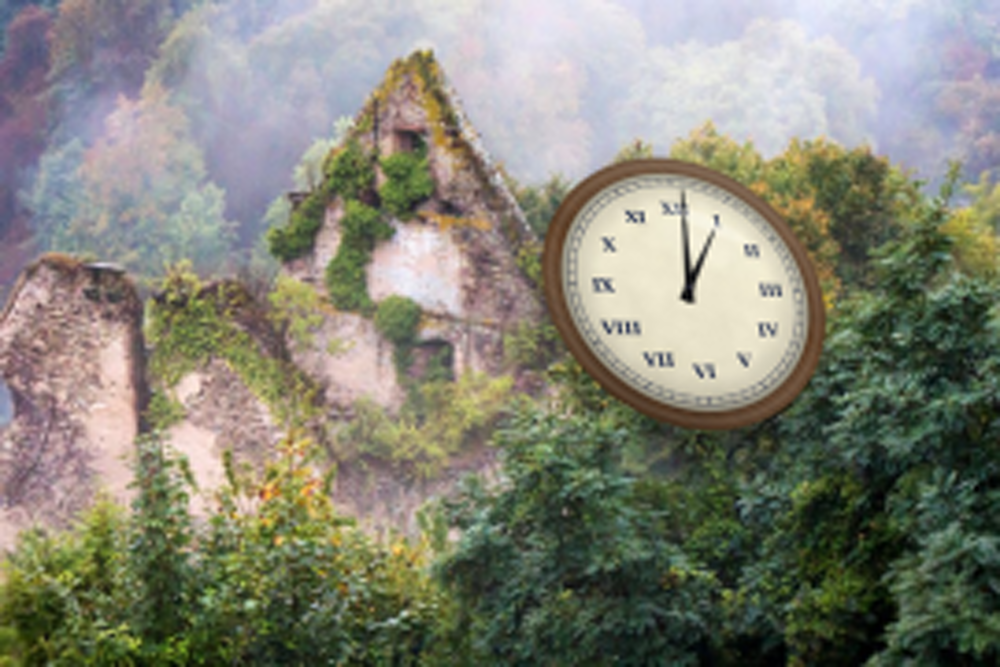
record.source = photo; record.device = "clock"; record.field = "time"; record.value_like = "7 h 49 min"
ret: 1 h 01 min
